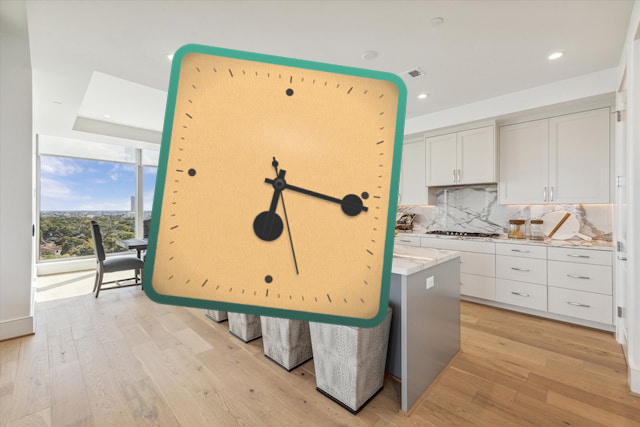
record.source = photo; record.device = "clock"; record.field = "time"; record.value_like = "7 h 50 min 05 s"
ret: 6 h 16 min 27 s
